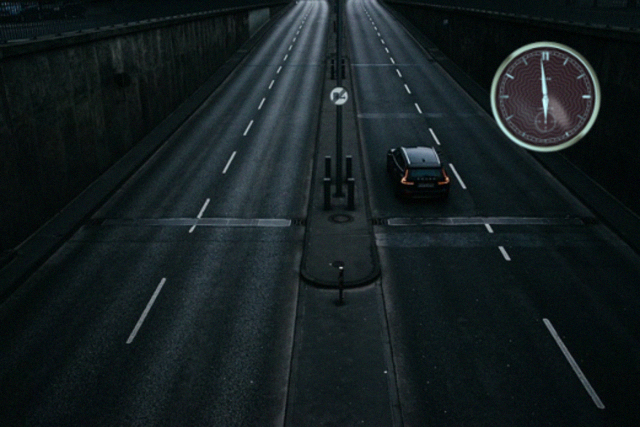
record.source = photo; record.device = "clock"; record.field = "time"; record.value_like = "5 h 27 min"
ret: 5 h 59 min
